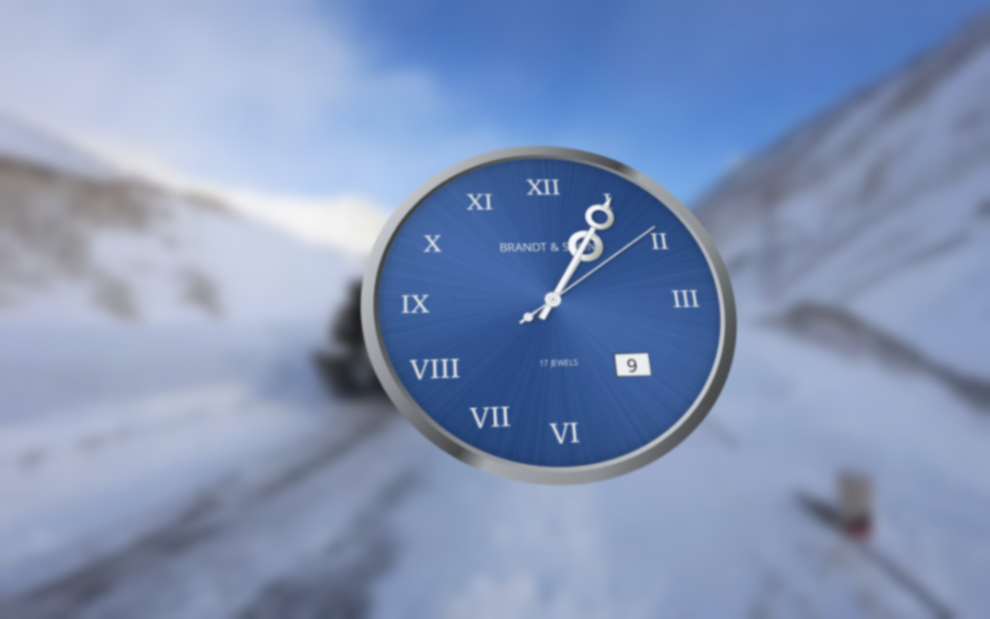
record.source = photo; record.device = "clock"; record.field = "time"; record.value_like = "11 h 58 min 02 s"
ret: 1 h 05 min 09 s
